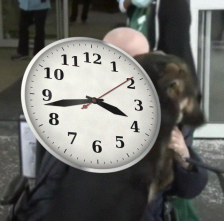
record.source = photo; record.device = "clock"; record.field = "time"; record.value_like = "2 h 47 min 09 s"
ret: 3 h 43 min 09 s
